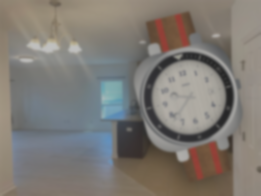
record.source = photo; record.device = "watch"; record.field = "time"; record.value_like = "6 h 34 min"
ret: 9 h 38 min
